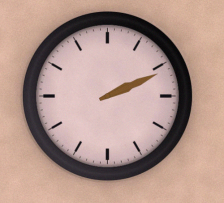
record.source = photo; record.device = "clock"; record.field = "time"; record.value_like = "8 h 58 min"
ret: 2 h 11 min
